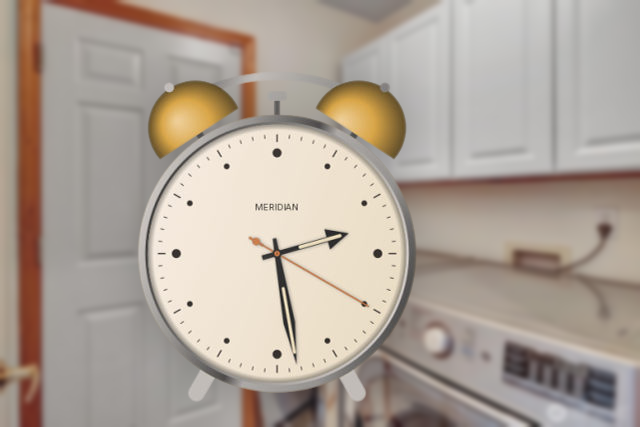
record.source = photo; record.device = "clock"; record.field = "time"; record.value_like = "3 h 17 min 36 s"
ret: 2 h 28 min 20 s
